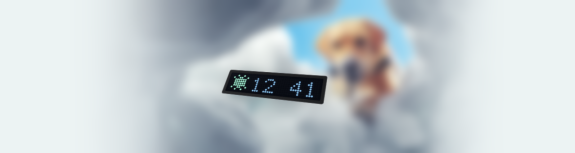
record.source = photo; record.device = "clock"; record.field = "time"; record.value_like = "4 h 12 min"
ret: 12 h 41 min
